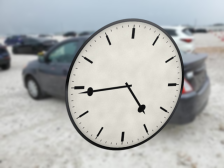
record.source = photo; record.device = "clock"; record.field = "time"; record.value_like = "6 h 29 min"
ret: 4 h 44 min
